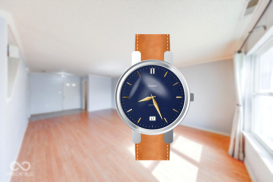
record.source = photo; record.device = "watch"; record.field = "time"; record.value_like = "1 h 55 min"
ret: 8 h 26 min
